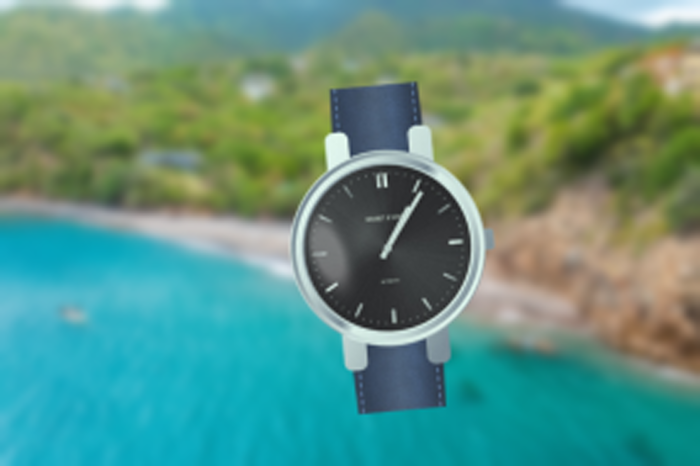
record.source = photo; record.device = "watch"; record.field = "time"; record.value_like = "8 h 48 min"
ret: 1 h 06 min
